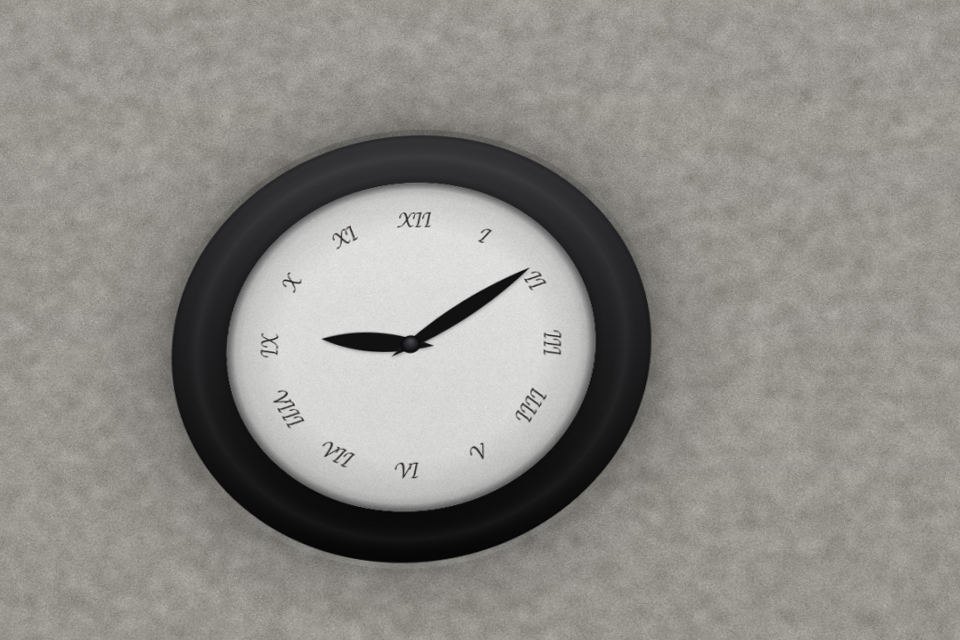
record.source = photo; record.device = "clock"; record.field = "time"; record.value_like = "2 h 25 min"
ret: 9 h 09 min
